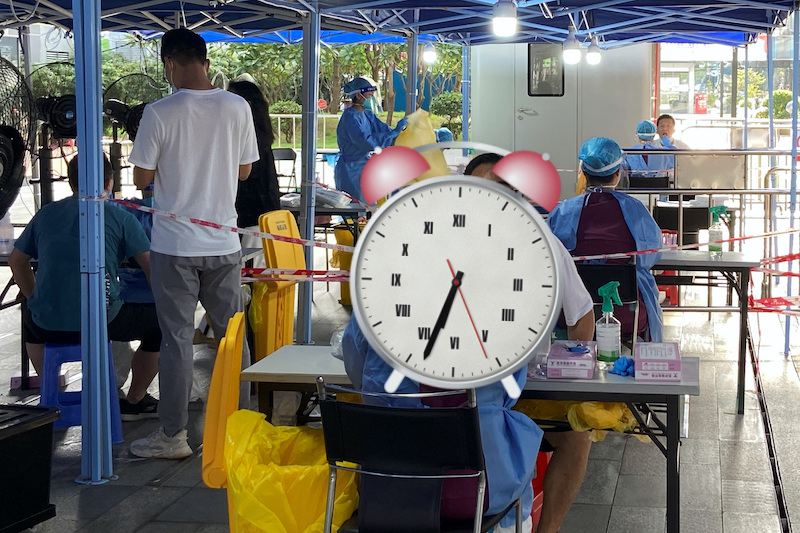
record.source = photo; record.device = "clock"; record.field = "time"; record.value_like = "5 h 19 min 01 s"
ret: 6 h 33 min 26 s
